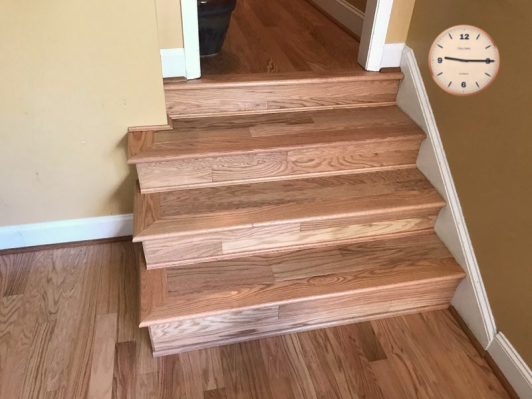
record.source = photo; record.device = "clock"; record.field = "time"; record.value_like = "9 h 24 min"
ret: 9 h 15 min
